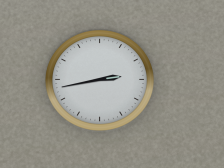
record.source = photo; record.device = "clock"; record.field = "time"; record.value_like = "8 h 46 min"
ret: 2 h 43 min
